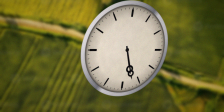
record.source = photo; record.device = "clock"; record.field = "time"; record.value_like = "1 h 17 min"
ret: 5 h 27 min
